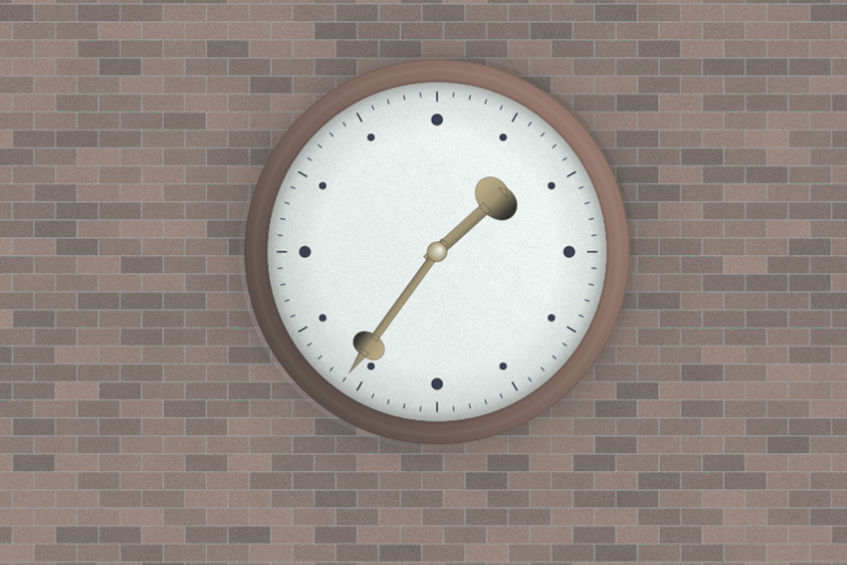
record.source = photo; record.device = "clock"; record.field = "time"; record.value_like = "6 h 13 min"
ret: 1 h 36 min
